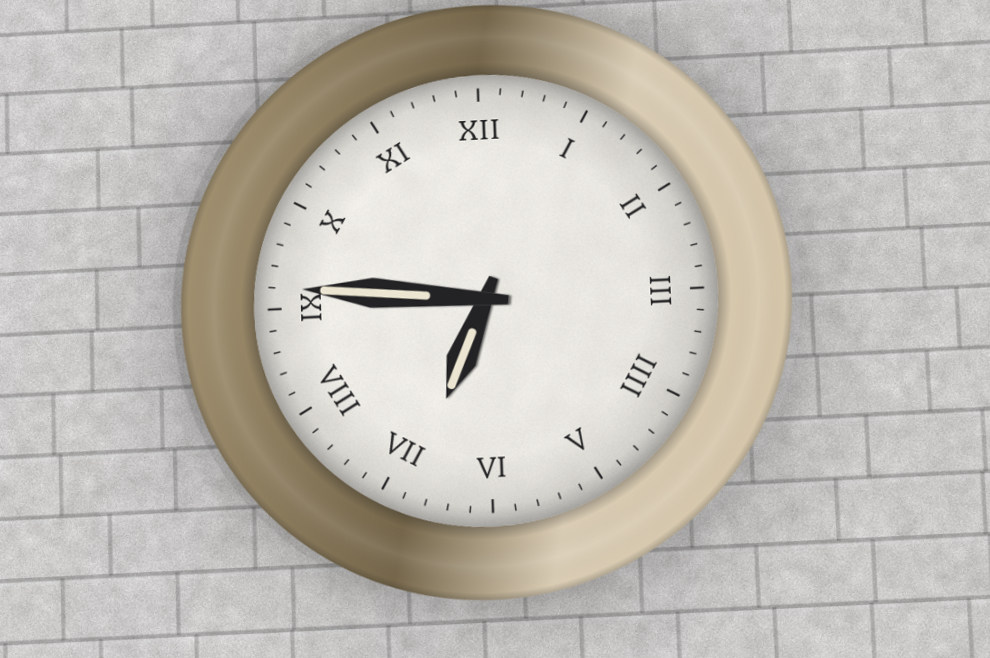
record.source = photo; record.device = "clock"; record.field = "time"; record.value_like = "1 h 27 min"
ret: 6 h 46 min
